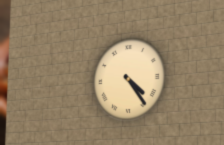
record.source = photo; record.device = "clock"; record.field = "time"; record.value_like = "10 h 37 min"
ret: 4 h 24 min
